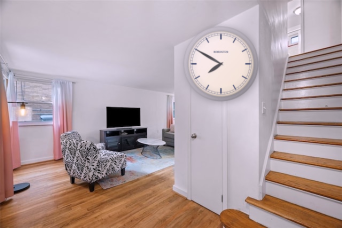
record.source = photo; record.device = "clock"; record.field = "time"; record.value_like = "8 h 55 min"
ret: 7 h 50 min
